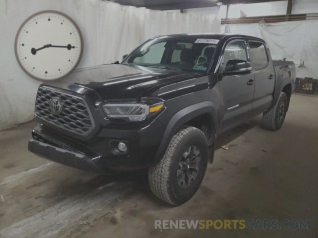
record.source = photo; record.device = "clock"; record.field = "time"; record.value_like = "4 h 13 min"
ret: 8 h 15 min
